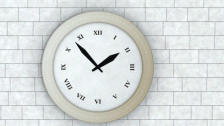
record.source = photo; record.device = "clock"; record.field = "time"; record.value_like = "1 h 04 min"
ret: 1 h 53 min
